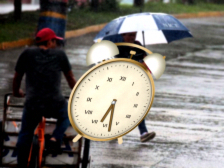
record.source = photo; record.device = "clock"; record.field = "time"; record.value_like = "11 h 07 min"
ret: 6 h 28 min
